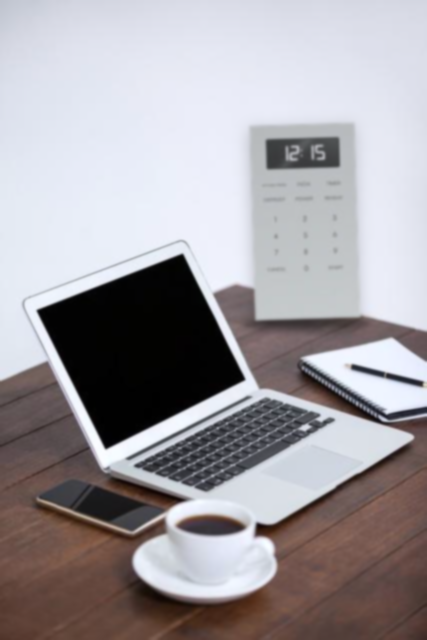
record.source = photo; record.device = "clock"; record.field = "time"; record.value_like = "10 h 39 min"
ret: 12 h 15 min
